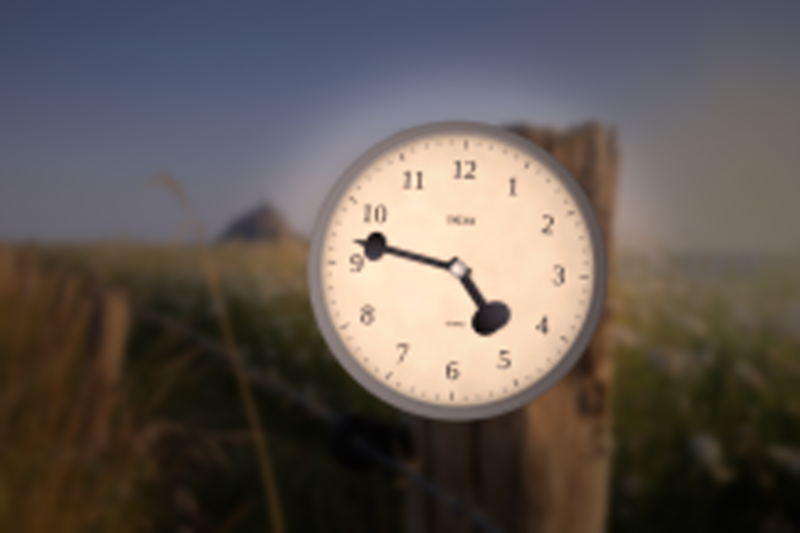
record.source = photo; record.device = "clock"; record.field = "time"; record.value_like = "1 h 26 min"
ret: 4 h 47 min
